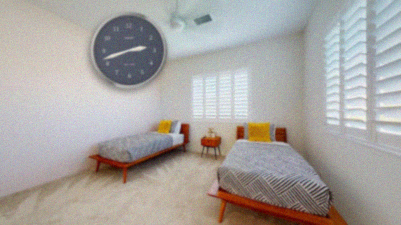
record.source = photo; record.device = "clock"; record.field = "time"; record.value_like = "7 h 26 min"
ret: 2 h 42 min
